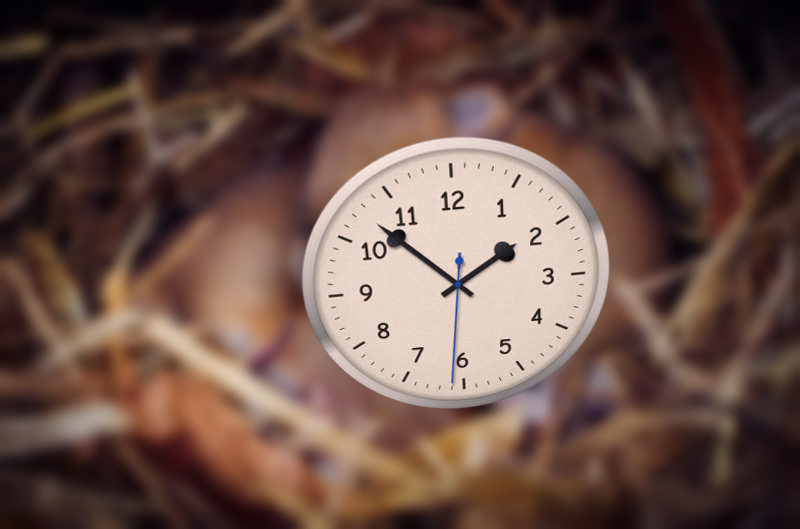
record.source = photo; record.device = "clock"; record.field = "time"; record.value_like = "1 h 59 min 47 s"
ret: 1 h 52 min 31 s
